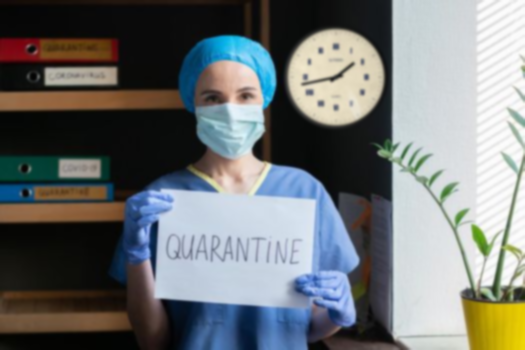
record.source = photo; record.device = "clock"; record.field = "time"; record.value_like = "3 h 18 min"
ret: 1 h 43 min
